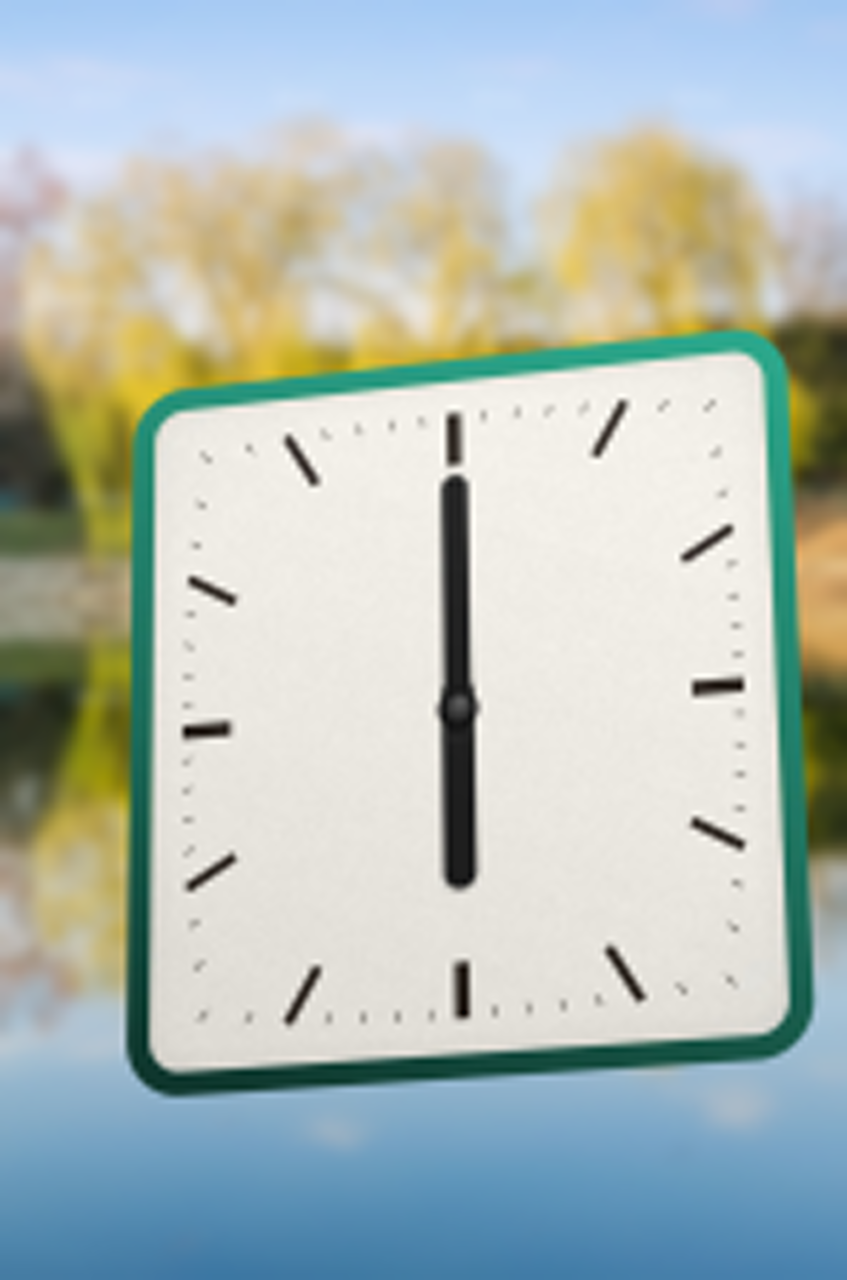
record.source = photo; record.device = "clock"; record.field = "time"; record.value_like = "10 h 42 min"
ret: 6 h 00 min
